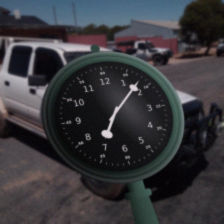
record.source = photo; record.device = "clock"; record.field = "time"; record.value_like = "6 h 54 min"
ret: 7 h 08 min
